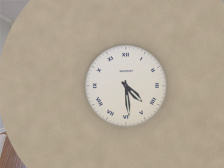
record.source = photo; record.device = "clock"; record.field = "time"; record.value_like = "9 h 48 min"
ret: 4 h 29 min
